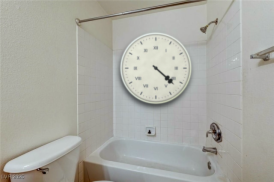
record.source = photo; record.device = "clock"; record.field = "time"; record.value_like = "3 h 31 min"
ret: 4 h 22 min
